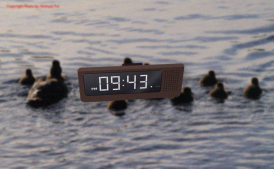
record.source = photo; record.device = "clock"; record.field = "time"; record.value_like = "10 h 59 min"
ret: 9 h 43 min
